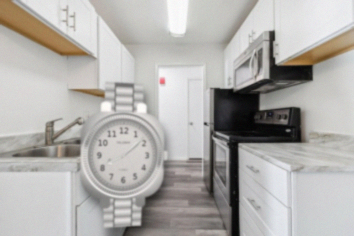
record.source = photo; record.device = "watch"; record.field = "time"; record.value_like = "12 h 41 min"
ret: 8 h 08 min
